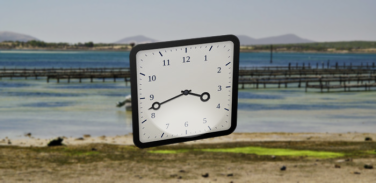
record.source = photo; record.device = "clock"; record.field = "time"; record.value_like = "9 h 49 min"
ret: 3 h 42 min
